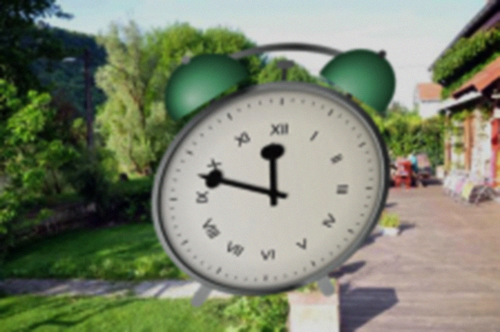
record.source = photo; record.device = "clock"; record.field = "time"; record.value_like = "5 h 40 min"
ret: 11 h 48 min
